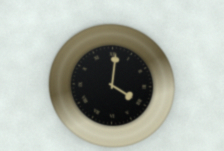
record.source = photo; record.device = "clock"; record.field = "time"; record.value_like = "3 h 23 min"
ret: 4 h 01 min
